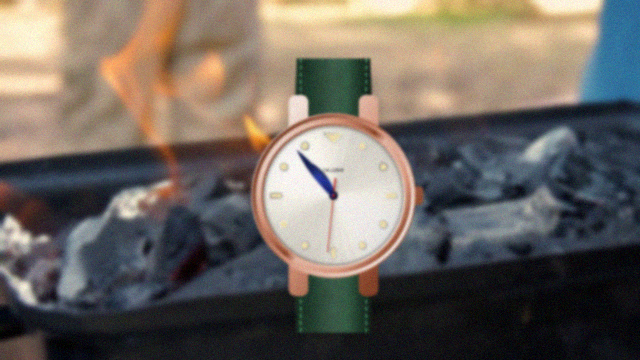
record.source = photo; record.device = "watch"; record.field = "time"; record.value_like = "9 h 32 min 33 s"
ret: 10 h 53 min 31 s
